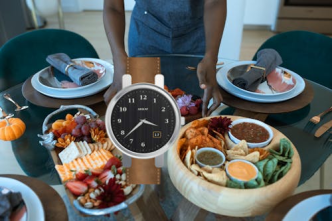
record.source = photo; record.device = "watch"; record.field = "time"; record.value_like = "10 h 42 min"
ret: 3 h 38 min
